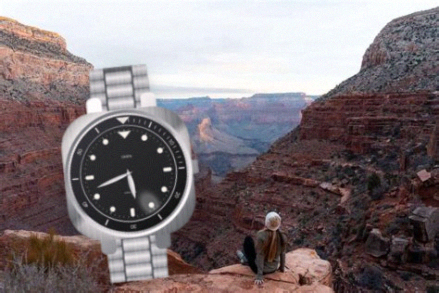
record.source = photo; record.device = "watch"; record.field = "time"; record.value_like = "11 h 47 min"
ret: 5 h 42 min
